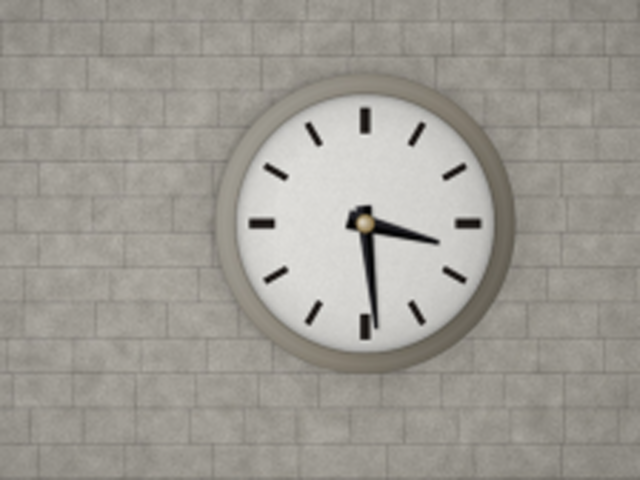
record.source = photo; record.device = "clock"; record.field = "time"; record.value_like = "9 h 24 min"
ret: 3 h 29 min
